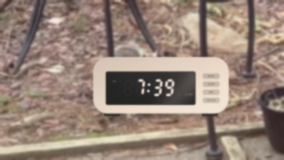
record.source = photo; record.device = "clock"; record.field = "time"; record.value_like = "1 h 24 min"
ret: 7 h 39 min
